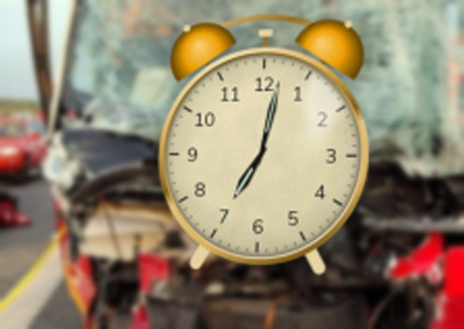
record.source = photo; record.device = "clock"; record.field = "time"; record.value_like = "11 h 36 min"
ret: 7 h 02 min
